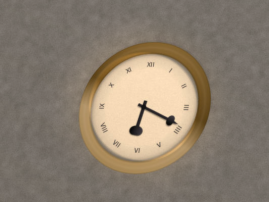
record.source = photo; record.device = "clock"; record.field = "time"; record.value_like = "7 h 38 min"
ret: 6 h 19 min
